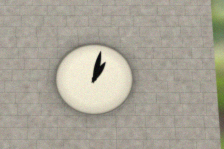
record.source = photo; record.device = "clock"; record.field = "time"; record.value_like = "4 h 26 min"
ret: 1 h 02 min
